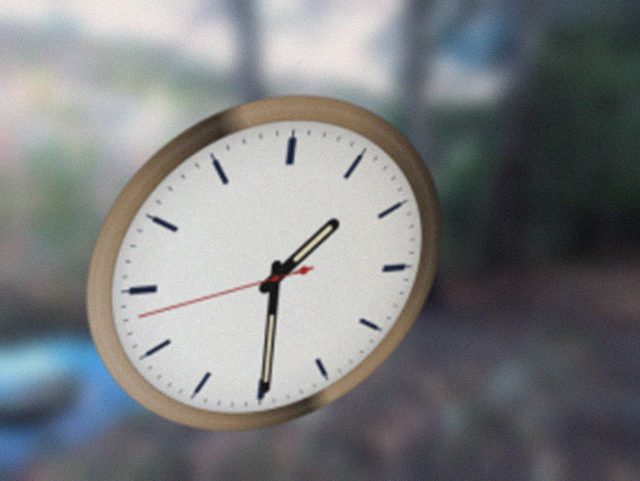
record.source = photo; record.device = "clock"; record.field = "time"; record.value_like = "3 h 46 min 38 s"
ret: 1 h 29 min 43 s
